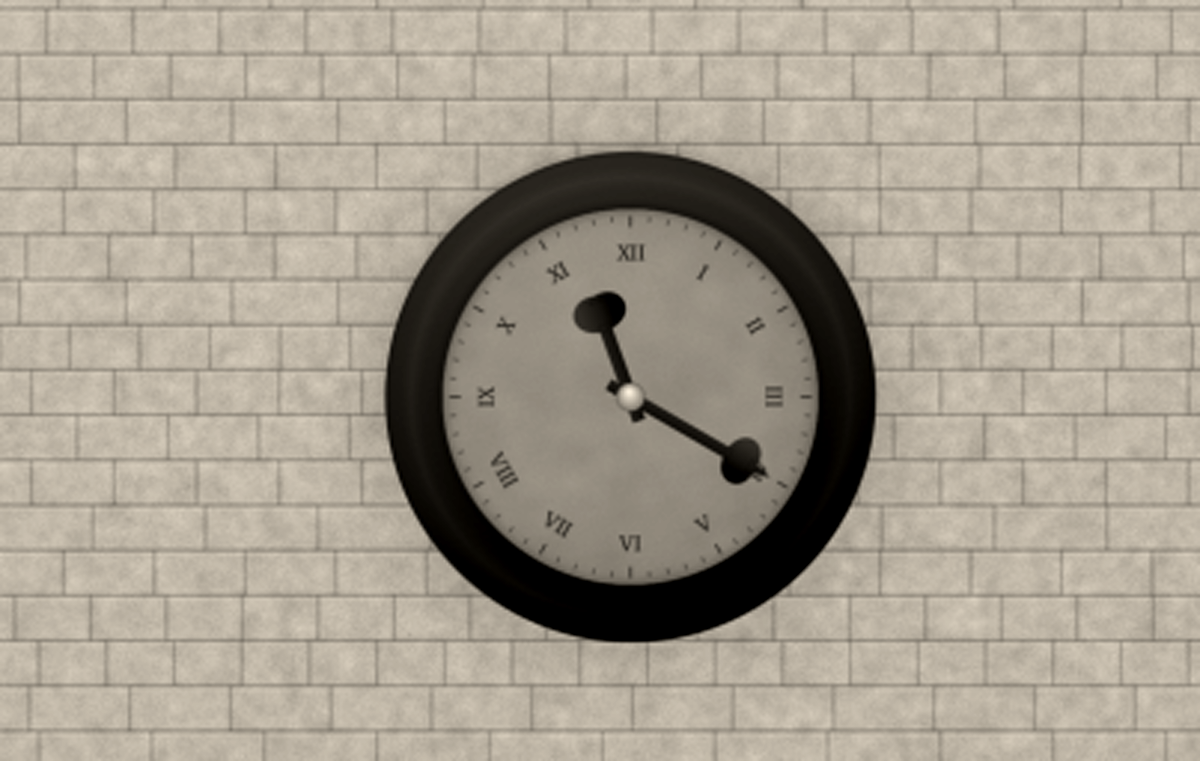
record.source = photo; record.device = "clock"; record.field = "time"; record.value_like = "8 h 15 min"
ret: 11 h 20 min
